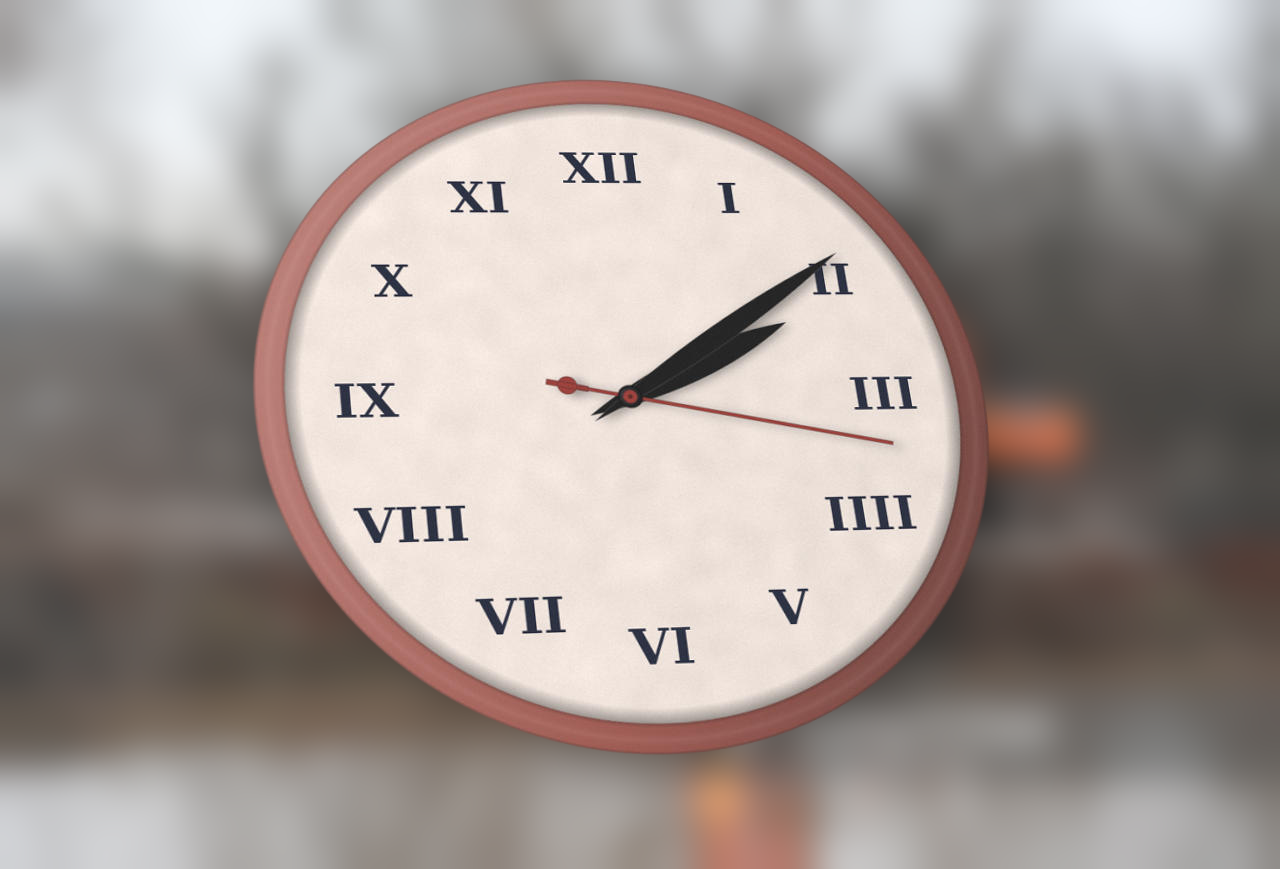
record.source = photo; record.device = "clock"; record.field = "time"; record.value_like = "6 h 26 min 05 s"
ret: 2 h 09 min 17 s
